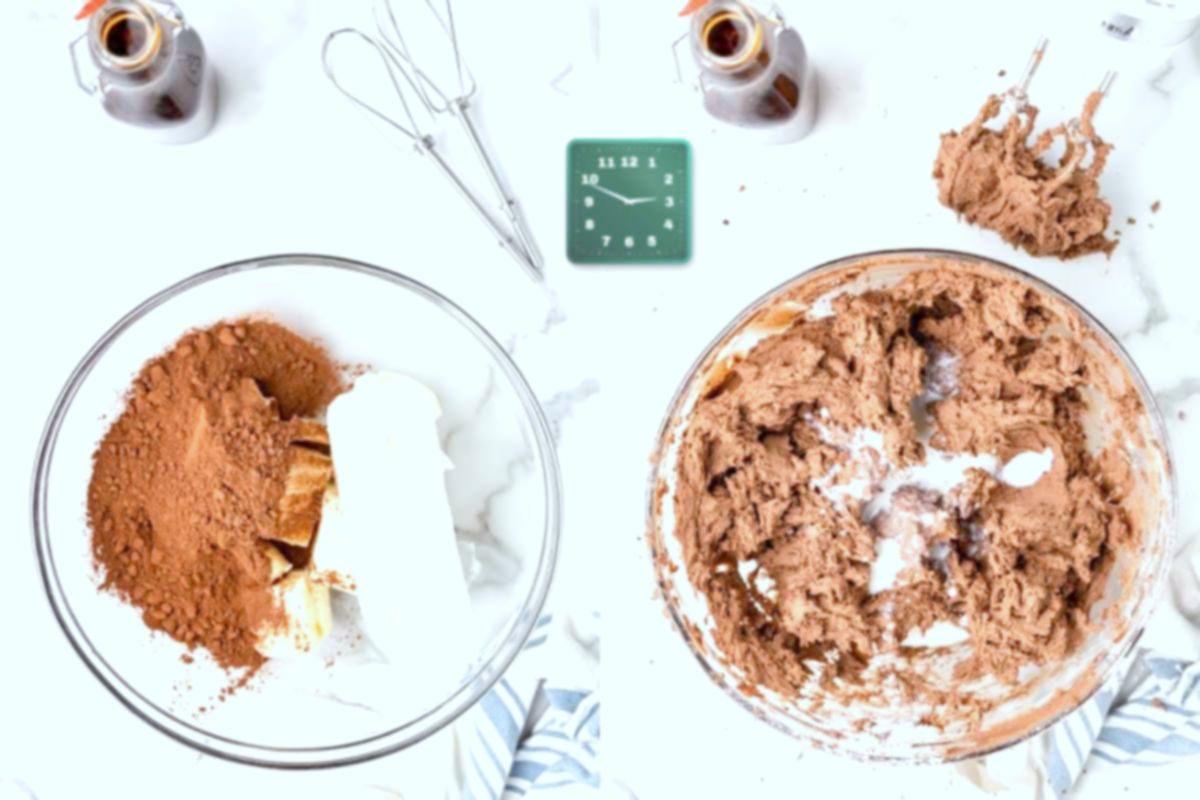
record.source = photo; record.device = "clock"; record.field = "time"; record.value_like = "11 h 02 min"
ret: 2 h 49 min
